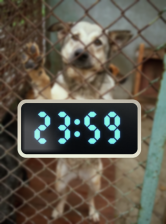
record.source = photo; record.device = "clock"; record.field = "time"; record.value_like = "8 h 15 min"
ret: 23 h 59 min
